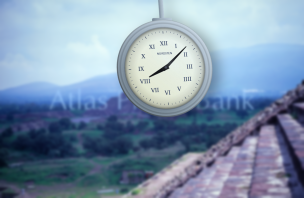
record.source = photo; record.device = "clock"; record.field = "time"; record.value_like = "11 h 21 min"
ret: 8 h 08 min
